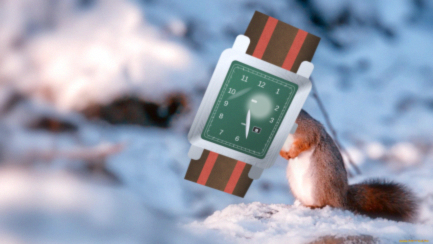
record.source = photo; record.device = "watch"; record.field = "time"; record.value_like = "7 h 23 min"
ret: 5 h 27 min
